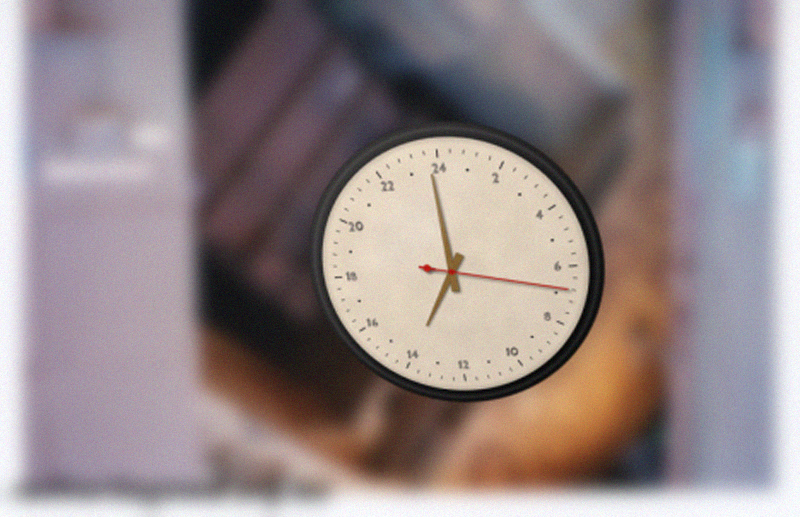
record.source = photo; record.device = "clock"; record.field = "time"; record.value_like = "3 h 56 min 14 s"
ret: 13 h 59 min 17 s
